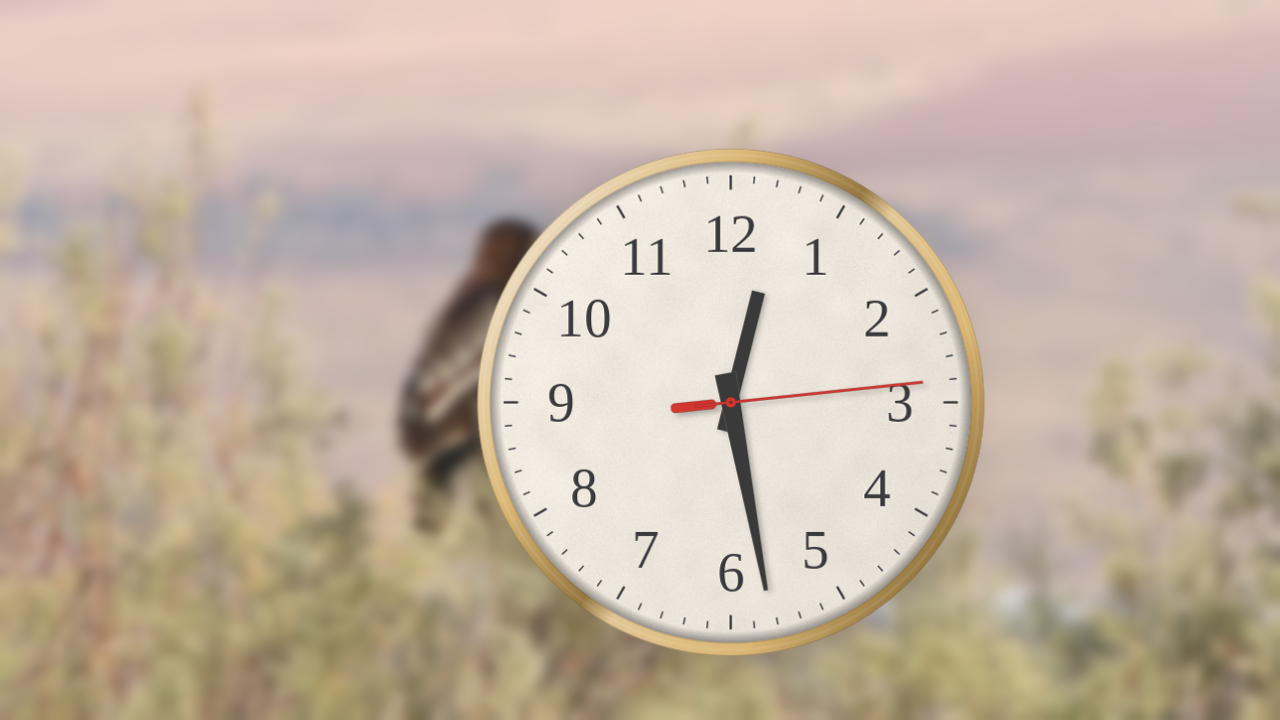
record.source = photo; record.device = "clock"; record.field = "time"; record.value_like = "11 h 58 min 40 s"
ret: 12 h 28 min 14 s
